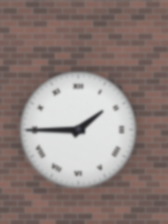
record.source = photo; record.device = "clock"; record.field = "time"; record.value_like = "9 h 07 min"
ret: 1 h 45 min
